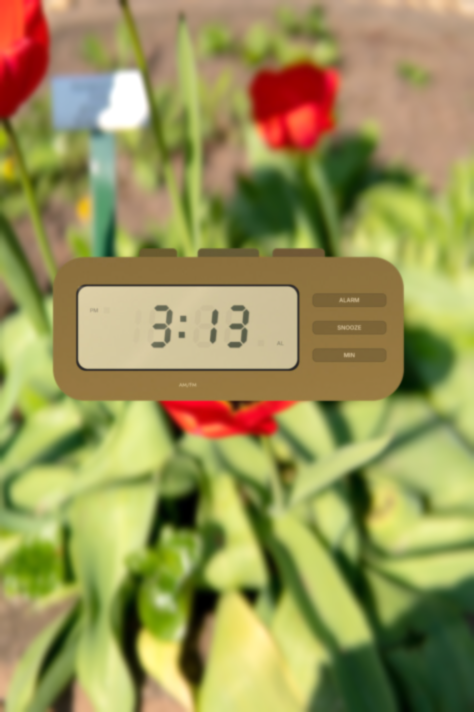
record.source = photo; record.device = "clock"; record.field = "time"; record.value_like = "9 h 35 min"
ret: 3 h 13 min
